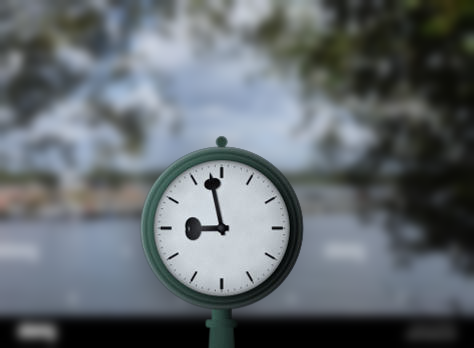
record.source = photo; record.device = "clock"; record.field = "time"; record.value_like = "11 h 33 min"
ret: 8 h 58 min
